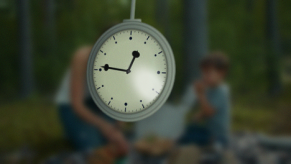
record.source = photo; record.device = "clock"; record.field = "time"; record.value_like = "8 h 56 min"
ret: 12 h 46 min
